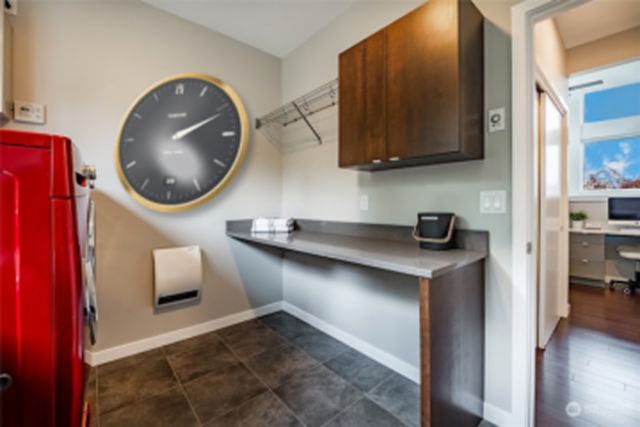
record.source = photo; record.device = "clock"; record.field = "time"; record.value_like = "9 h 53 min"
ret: 2 h 11 min
